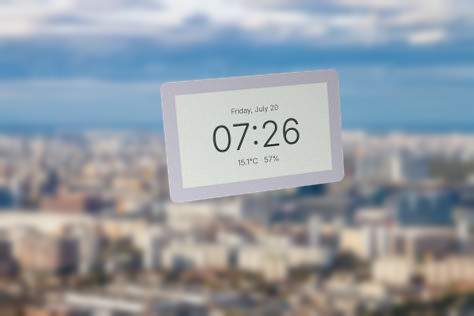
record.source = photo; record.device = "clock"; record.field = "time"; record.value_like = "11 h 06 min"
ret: 7 h 26 min
